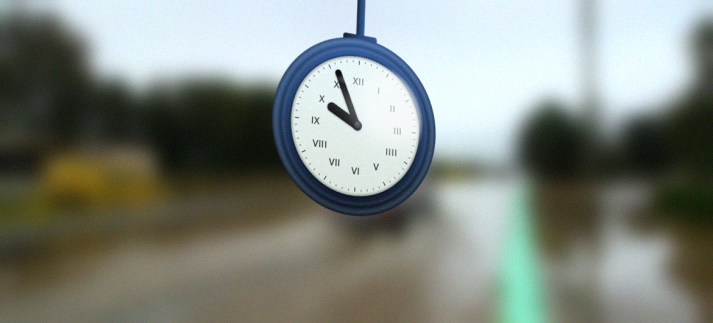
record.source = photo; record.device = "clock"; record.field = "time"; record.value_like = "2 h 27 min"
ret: 9 h 56 min
